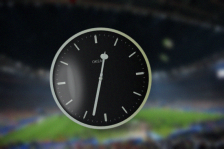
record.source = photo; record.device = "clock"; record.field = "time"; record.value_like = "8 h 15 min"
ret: 12 h 33 min
